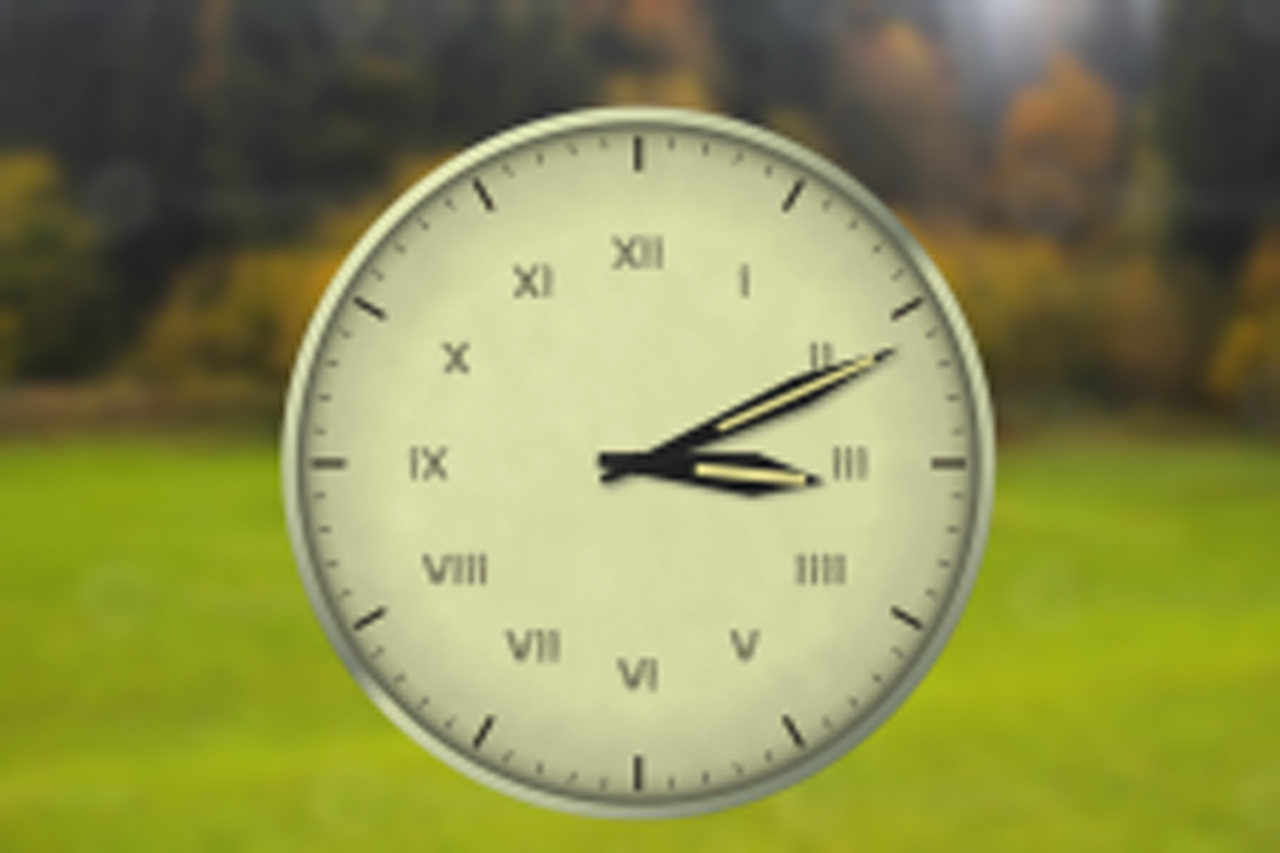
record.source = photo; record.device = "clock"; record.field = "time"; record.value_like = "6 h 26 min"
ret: 3 h 11 min
